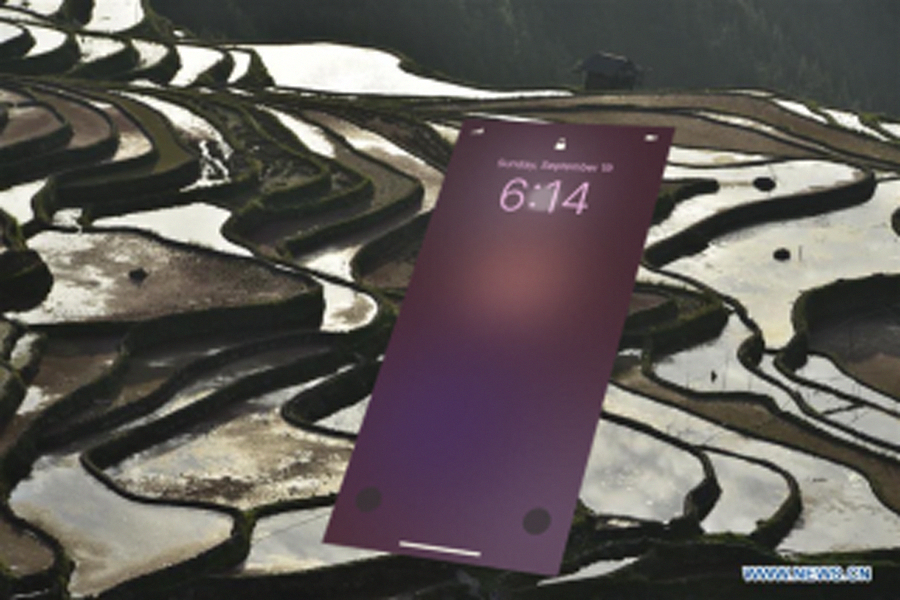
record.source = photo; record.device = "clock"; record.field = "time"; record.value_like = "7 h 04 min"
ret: 6 h 14 min
